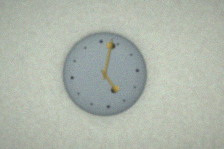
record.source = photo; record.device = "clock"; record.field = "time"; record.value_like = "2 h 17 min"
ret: 5 h 03 min
